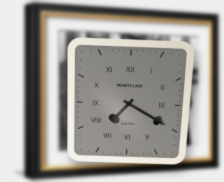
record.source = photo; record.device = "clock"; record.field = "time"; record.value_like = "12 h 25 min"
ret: 7 h 20 min
